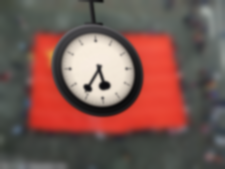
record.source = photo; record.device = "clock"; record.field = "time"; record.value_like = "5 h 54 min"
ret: 5 h 36 min
